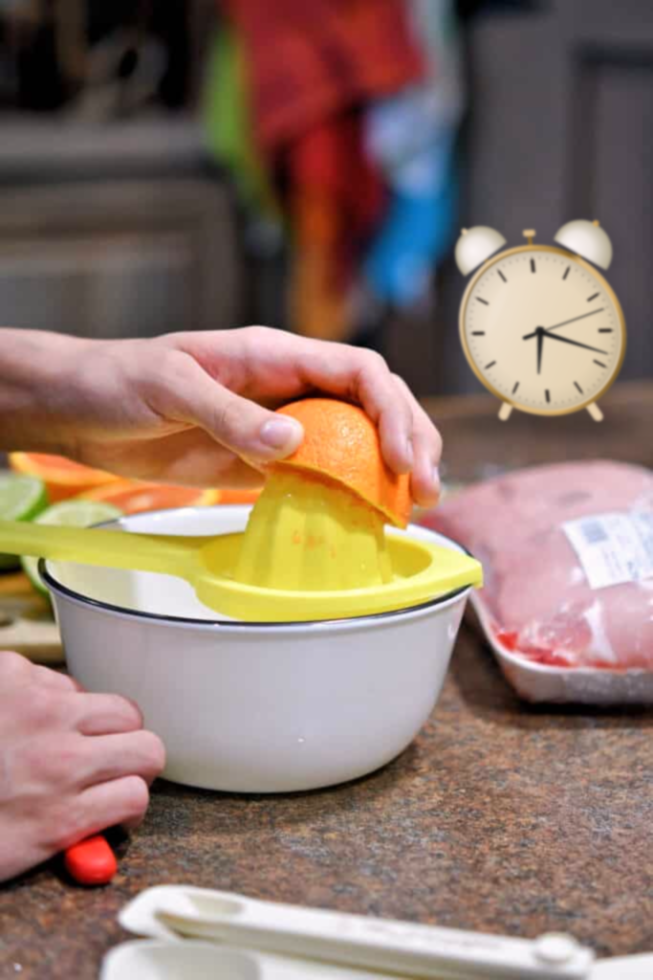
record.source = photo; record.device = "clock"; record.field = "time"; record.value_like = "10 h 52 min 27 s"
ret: 6 h 18 min 12 s
